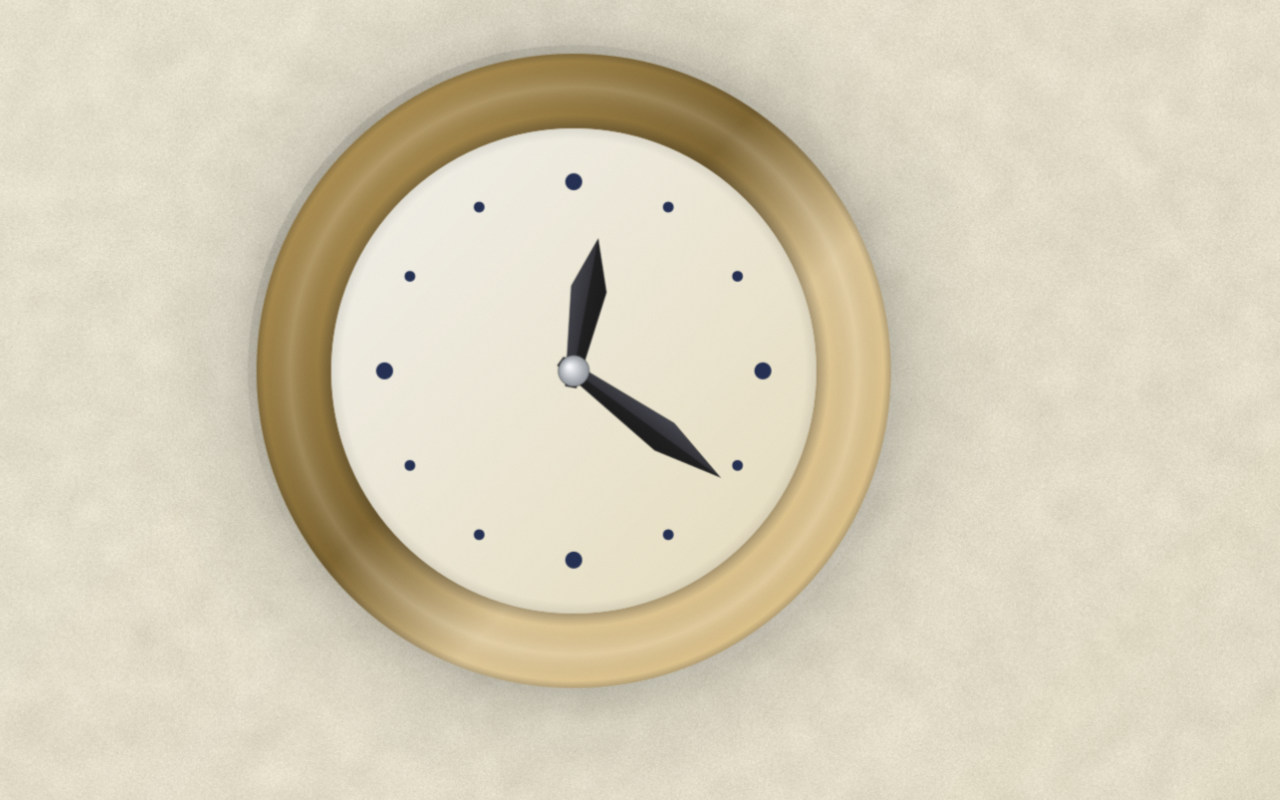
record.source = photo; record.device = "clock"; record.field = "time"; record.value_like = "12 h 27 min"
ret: 12 h 21 min
